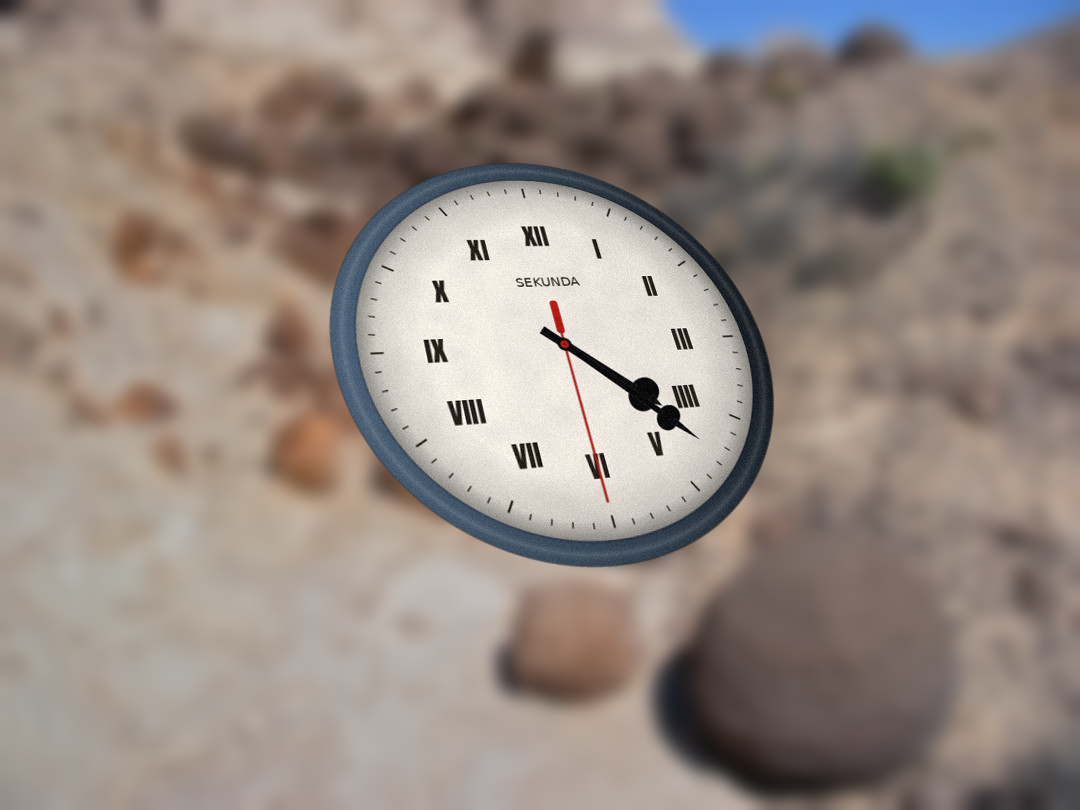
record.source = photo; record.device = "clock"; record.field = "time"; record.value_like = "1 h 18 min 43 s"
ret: 4 h 22 min 30 s
